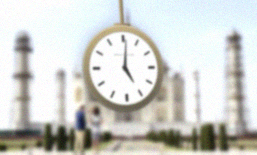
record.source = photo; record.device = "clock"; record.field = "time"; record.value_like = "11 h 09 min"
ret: 5 h 01 min
